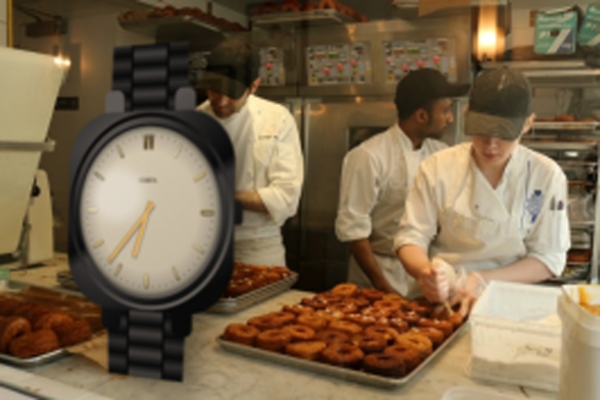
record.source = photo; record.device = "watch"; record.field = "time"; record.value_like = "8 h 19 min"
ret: 6 h 37 min
